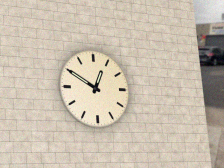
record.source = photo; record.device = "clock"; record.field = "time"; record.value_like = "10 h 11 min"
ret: 12 h 50 min
